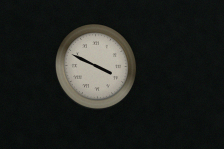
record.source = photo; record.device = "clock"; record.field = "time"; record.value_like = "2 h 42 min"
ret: 3 h 49 min
